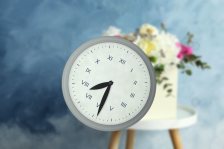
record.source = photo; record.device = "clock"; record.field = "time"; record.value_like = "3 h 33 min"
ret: 7 h 29 min
